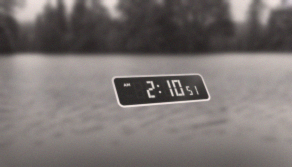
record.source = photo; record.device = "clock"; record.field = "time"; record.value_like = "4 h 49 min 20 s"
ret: 2 h 10 min 51 s
